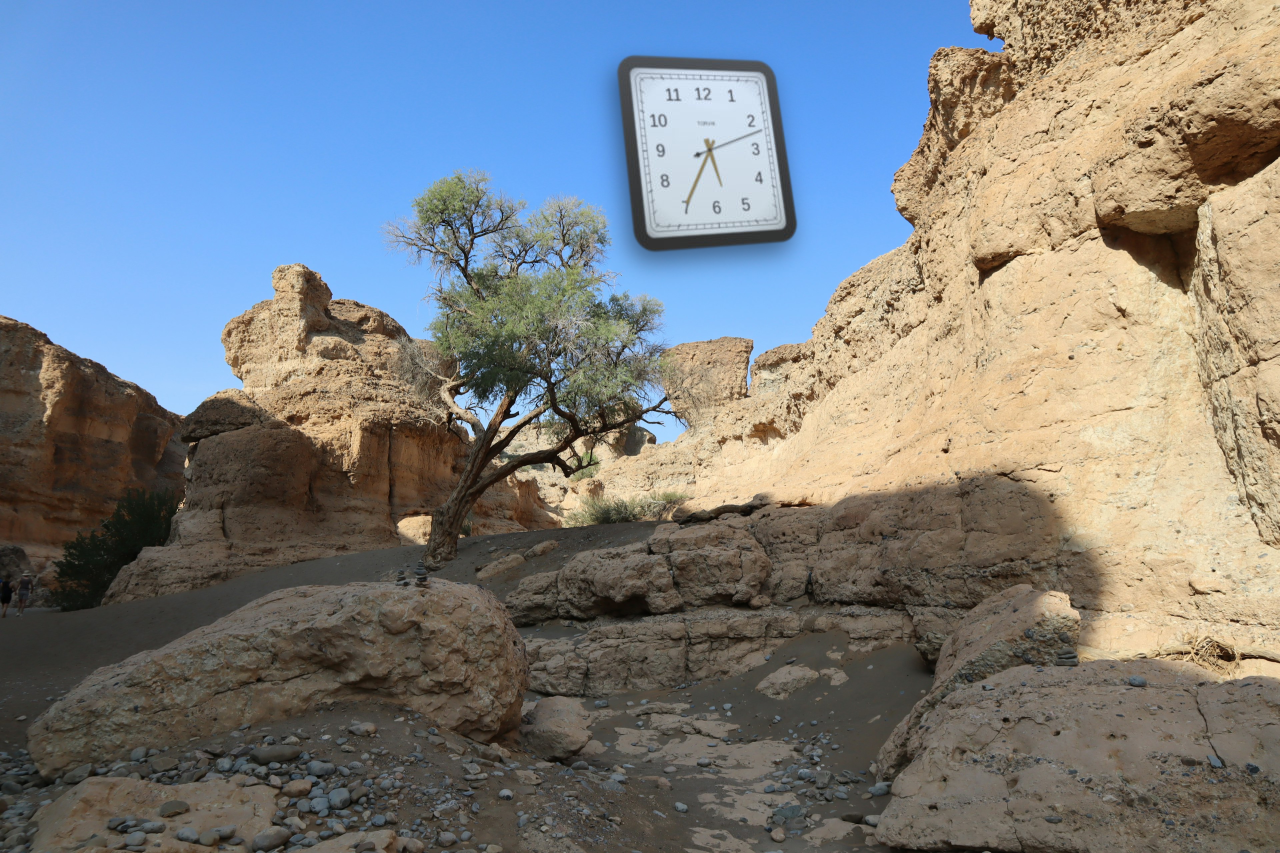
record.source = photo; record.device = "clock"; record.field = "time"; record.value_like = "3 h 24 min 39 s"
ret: 5 h 35 min 12 s
